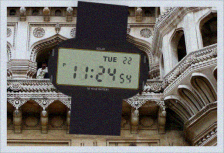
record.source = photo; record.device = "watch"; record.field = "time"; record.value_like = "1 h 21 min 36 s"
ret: 11 h 24 min 54 s
